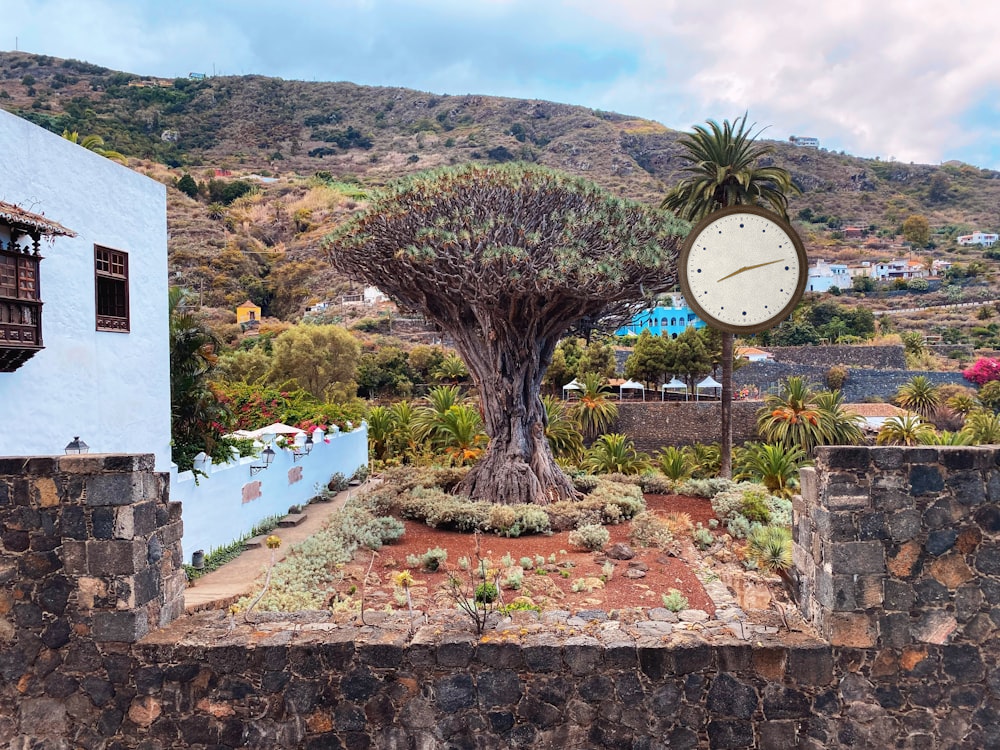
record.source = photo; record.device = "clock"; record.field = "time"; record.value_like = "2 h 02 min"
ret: 8 h 13 min
